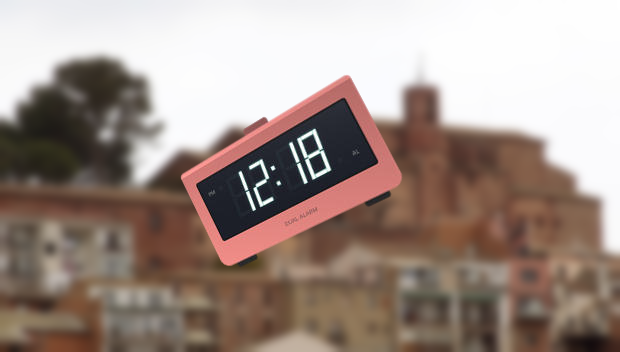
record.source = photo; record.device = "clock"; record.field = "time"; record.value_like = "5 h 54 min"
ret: 12 h 18 min
